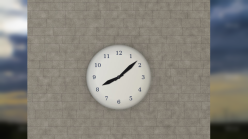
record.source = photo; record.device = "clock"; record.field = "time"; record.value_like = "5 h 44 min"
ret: 8 h 08 min
